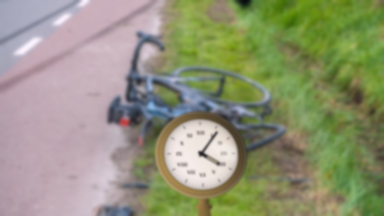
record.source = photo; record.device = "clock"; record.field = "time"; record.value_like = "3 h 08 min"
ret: 4 h 06 min
